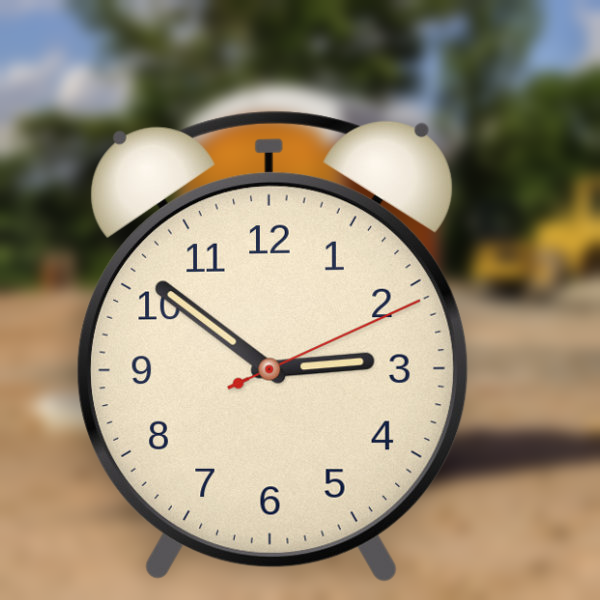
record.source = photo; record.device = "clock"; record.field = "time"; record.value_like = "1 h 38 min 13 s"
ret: 2 h 51 min 11 s
